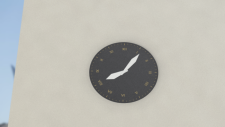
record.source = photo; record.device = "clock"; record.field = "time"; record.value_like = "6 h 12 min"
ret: 8 h 06 min
